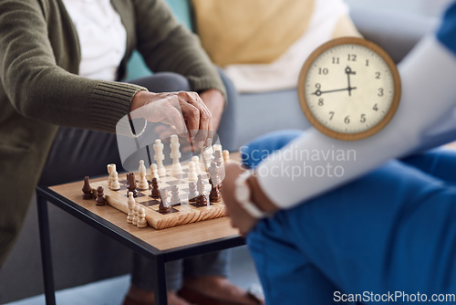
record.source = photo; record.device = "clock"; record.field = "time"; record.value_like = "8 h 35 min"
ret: 11 h 43 min
